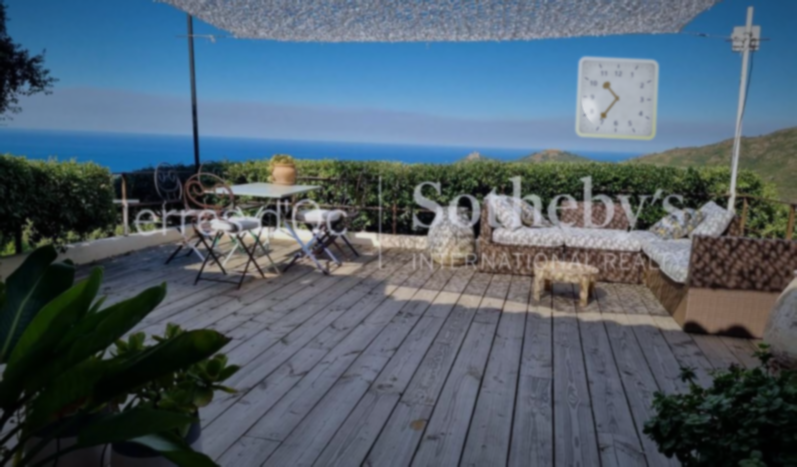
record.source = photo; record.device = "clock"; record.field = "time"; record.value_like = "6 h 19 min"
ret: 10 h 36 min
